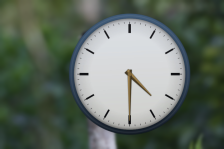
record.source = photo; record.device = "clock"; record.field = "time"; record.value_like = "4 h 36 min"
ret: 4 h 30 min
